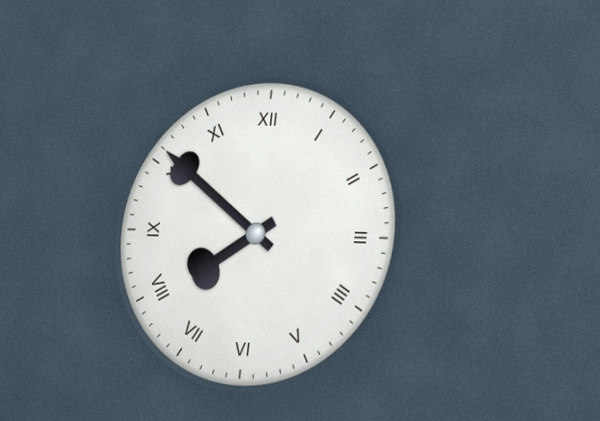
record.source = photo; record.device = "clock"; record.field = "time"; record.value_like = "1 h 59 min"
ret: 7 h 51 min
